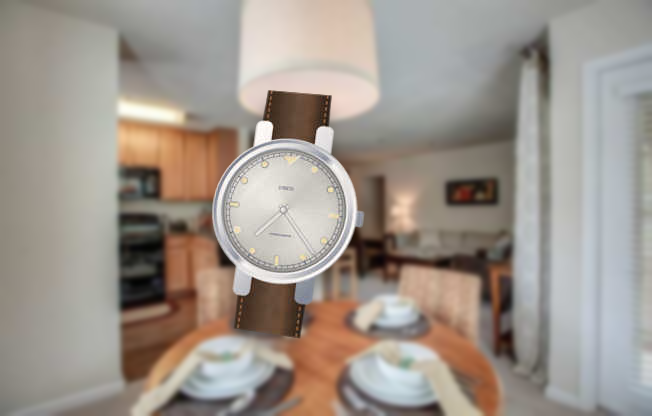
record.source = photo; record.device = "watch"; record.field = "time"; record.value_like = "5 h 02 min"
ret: 7 h 23 min
